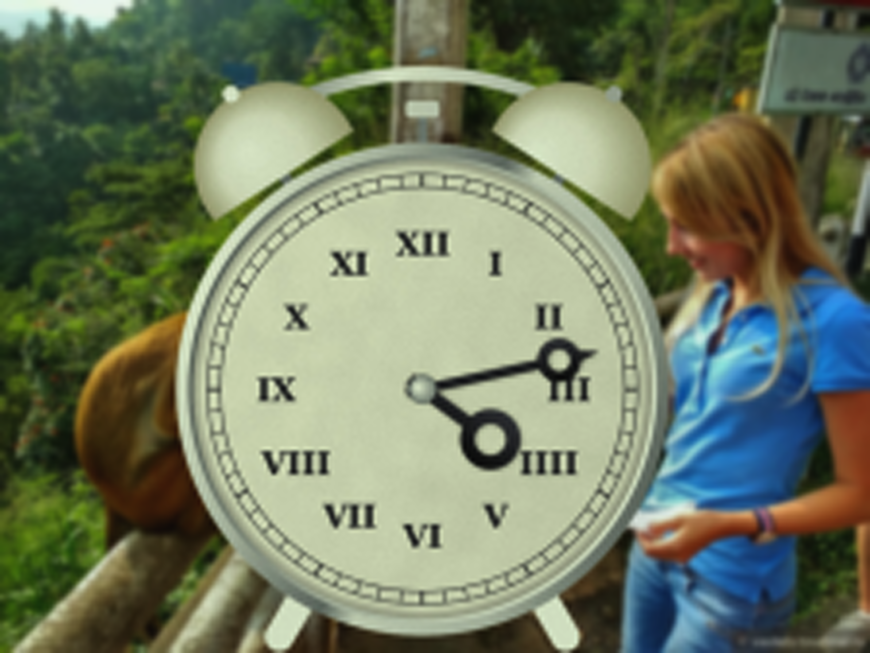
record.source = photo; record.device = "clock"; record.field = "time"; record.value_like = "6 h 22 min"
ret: 4 h 13 min
